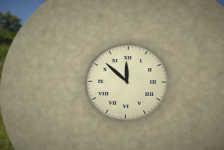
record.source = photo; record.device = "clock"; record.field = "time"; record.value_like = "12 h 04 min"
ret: 11 h 52 min
